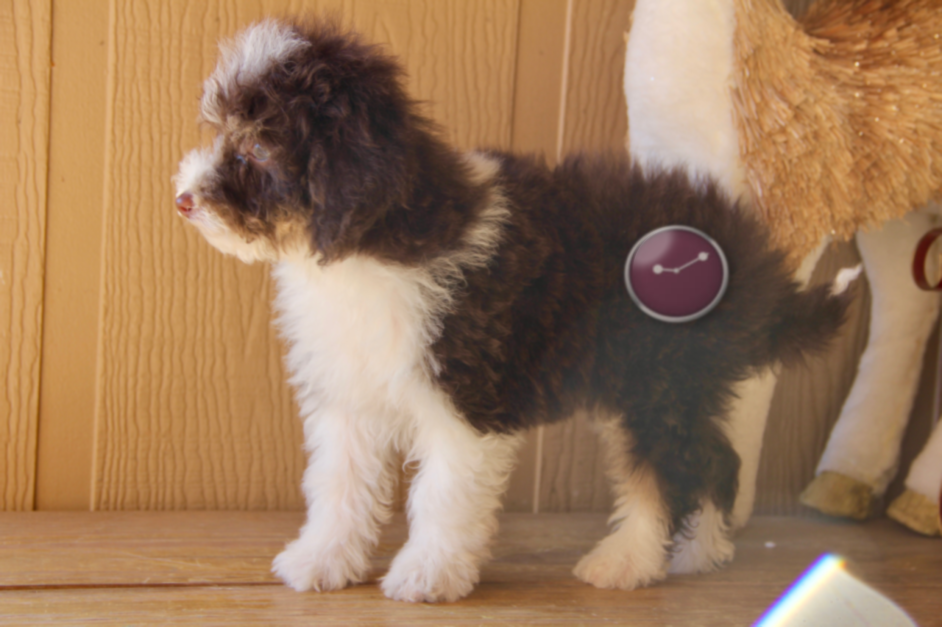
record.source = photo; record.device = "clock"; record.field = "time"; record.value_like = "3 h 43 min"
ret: 9 h 10 min
